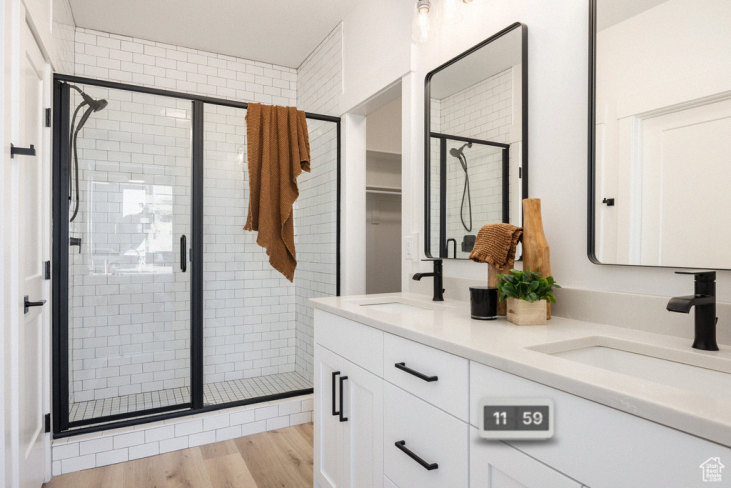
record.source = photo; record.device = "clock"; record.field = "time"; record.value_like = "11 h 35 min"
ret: 11 h 59 min
